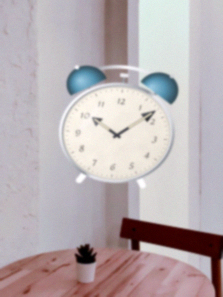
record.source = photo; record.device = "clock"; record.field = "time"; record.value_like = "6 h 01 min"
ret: 10 h 08 min
